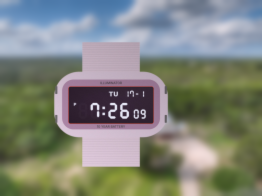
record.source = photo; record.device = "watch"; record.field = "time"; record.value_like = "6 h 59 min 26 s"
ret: 7 h 26 min 09 s
